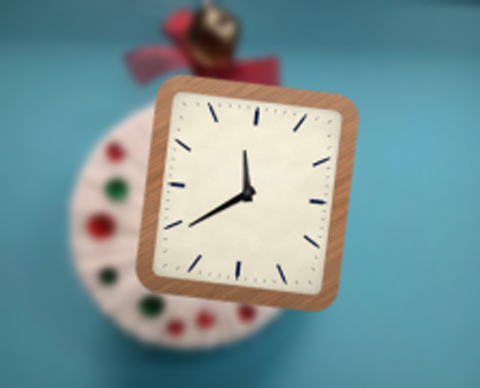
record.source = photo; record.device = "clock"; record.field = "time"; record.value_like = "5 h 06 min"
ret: 11 h 39 min
